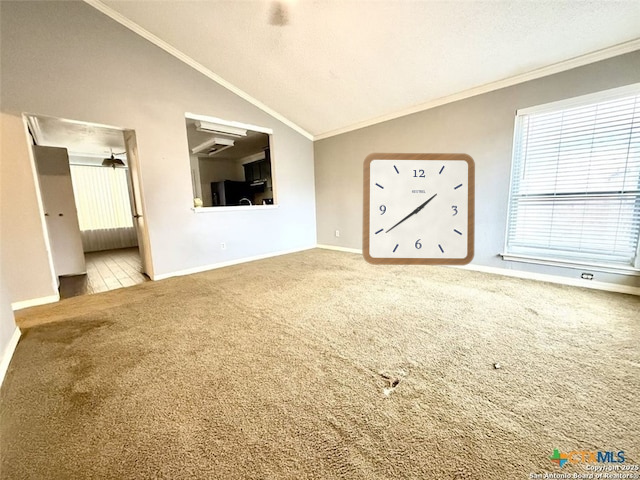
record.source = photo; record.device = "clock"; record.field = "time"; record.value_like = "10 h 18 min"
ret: 1 h 39 min
